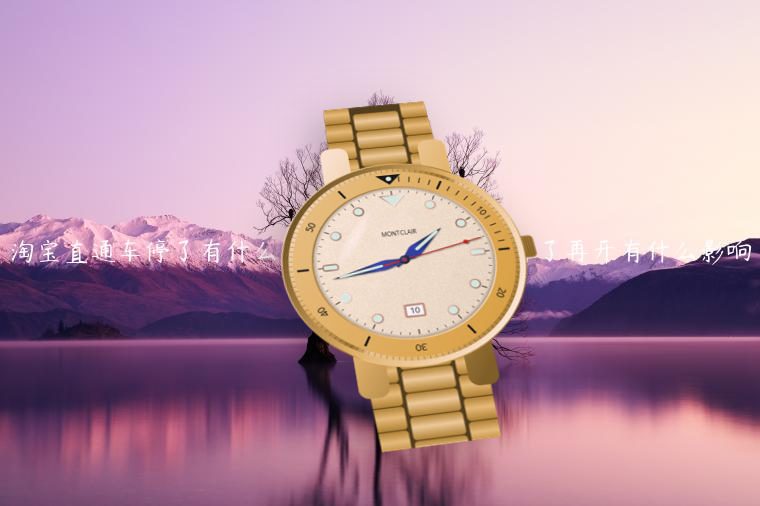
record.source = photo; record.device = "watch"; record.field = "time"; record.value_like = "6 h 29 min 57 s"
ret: 1 h 43 min 13 s
